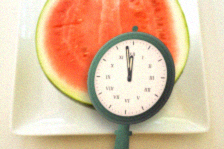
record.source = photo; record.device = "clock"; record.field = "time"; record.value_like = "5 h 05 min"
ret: 11 h 58 min
